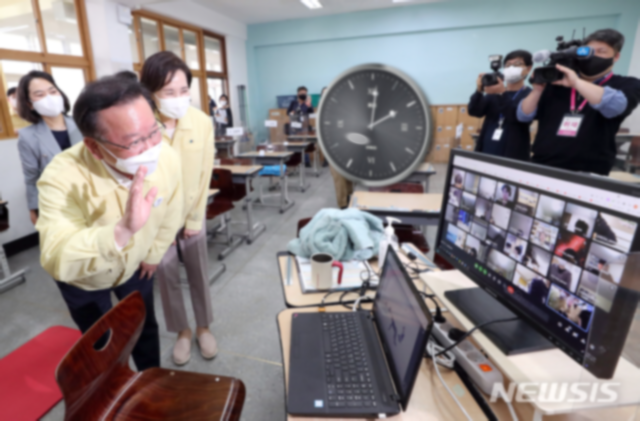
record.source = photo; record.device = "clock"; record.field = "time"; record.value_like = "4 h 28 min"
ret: 2 h 01 min
